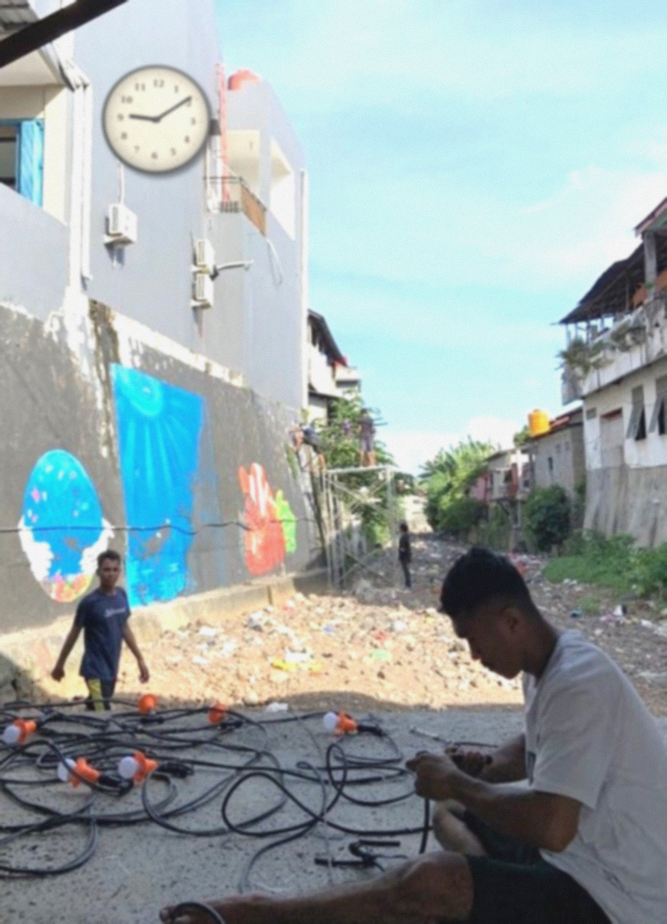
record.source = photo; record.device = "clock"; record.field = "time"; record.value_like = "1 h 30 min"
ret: 9 h 09 min
